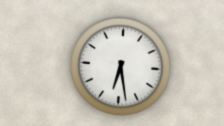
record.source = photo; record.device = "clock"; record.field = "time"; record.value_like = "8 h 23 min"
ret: 6 h 28 min
